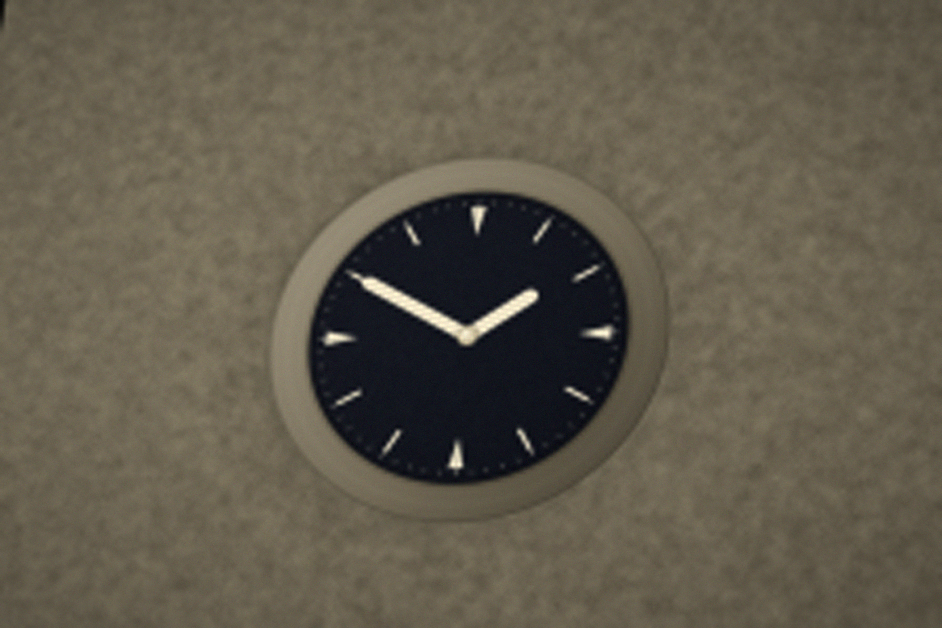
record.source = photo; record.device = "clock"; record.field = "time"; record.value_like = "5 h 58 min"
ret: 1 h 50 min
